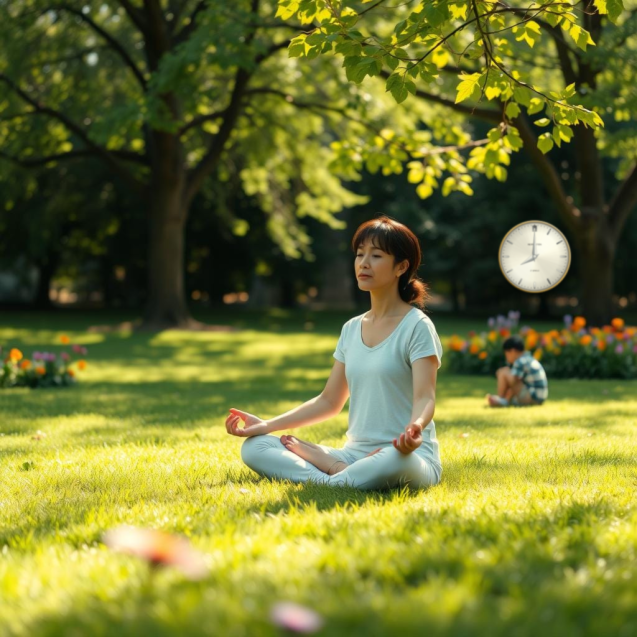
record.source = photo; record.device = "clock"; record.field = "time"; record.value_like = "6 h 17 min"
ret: 8 h 00 min
